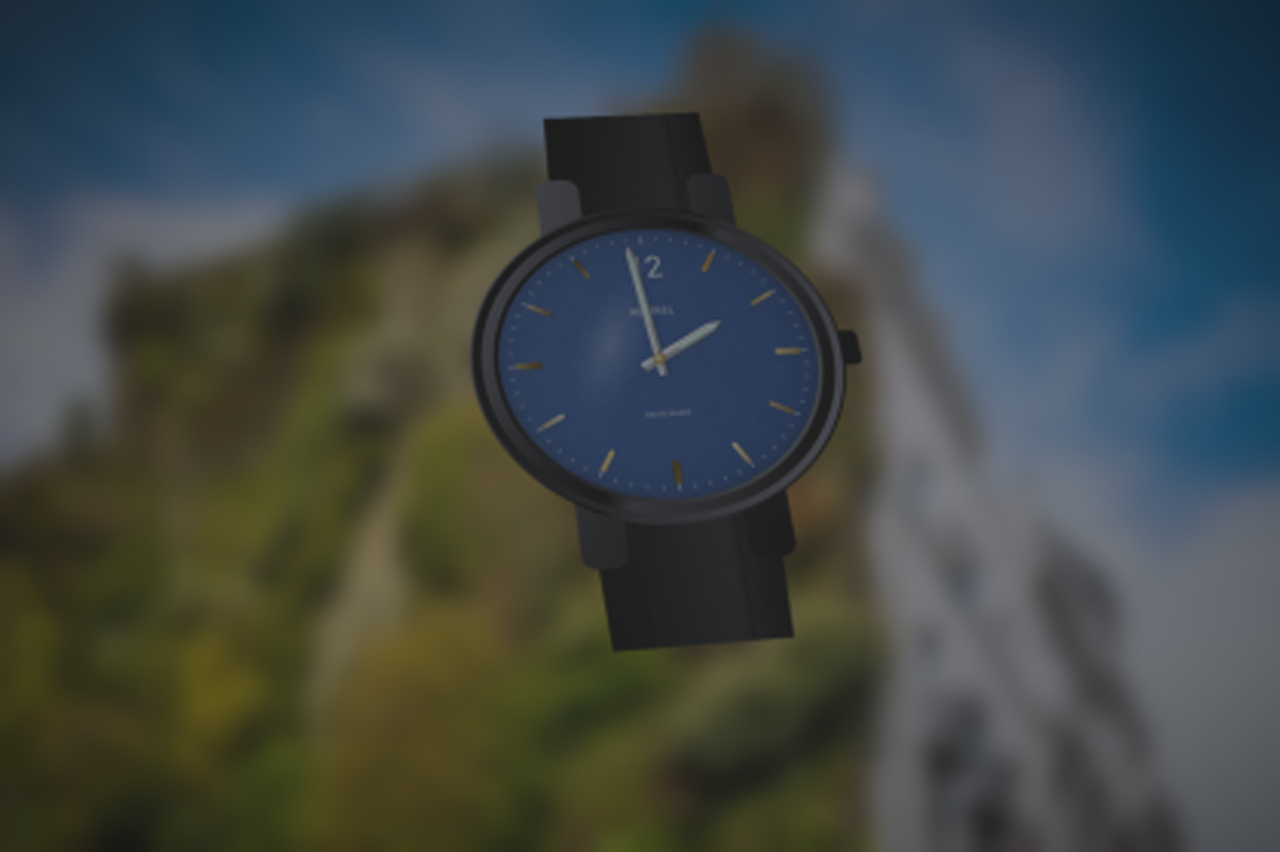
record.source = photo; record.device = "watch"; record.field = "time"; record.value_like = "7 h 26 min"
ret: 1 h 59 min
